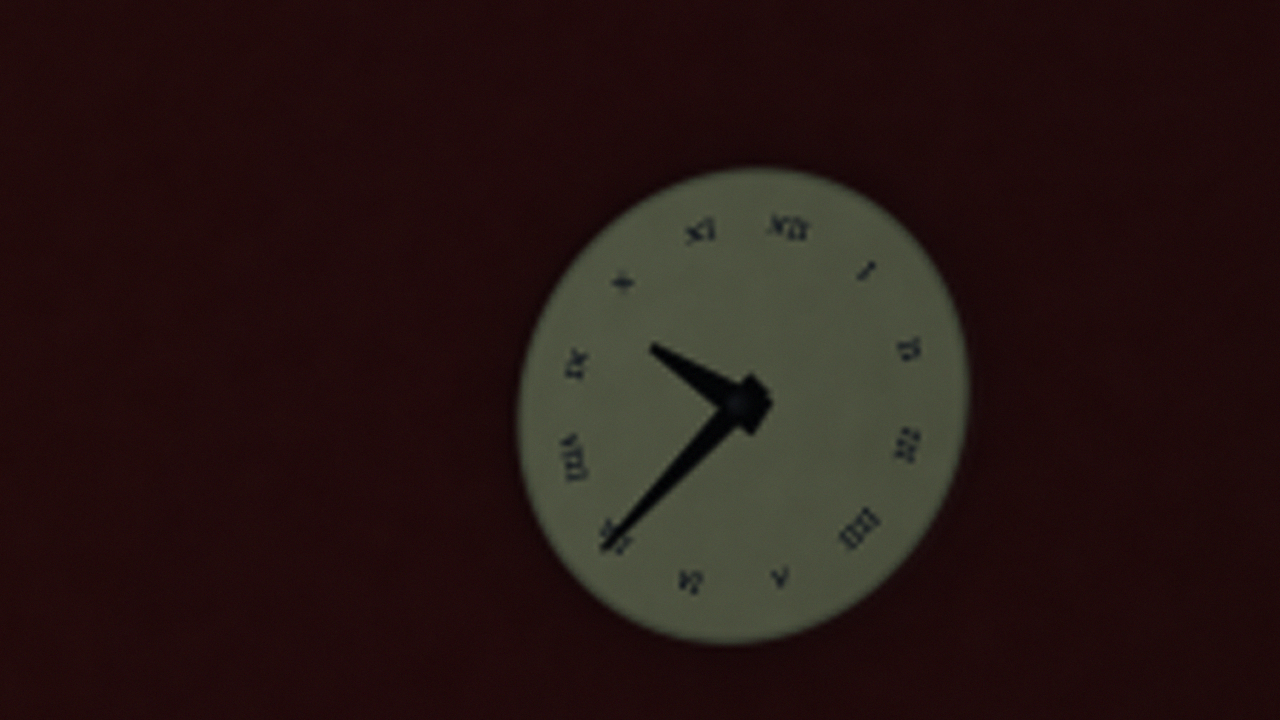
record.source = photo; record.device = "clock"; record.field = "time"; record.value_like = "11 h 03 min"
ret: 9 h 35 min
